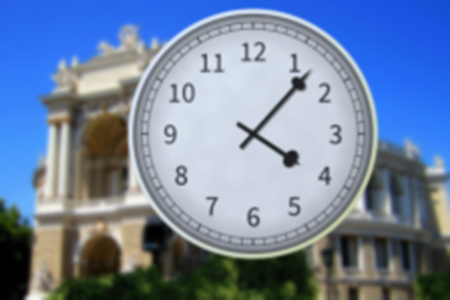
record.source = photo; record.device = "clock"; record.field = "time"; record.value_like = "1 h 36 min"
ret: 4 h 07 min
